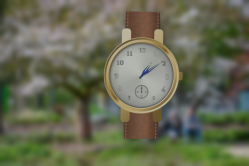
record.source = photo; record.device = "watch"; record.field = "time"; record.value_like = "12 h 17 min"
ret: 1 h 09 min
